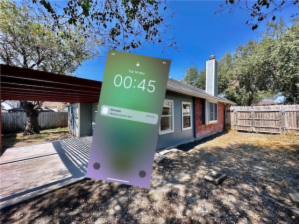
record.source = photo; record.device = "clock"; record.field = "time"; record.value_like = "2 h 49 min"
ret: 0 h 45 min
